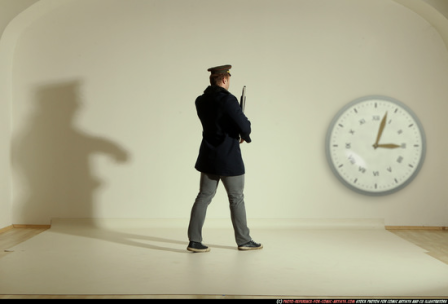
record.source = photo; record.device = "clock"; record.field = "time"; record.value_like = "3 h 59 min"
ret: 3 h 03 min
